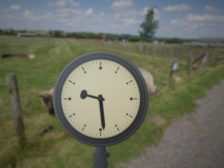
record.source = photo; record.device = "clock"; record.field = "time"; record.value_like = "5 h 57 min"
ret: 9 h 29 min
